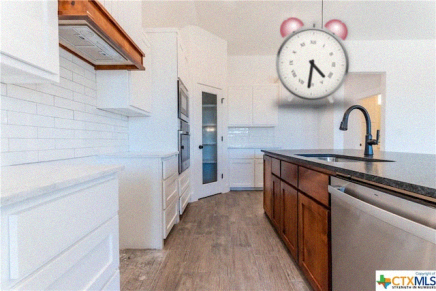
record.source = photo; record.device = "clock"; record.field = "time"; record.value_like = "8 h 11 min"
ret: 4 h 31 min
